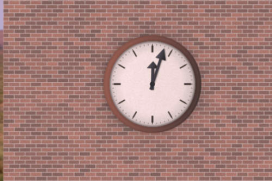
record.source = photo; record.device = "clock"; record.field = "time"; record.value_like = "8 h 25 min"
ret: 12 h 03 min
